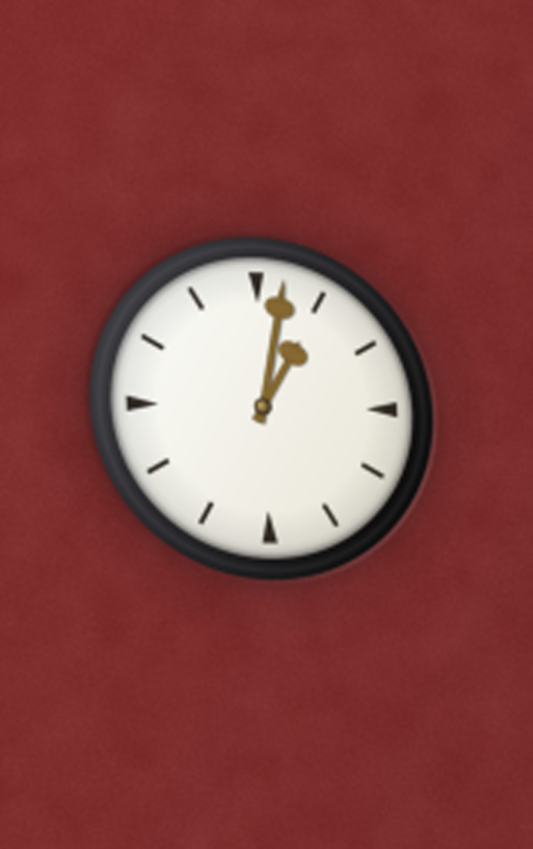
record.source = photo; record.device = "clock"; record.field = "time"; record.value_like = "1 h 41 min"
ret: 1 h 02 min
